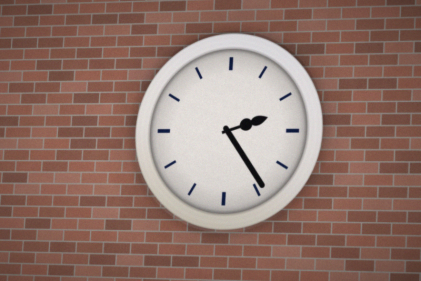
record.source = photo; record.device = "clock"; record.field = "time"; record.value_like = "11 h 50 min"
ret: 2 h 24 min
